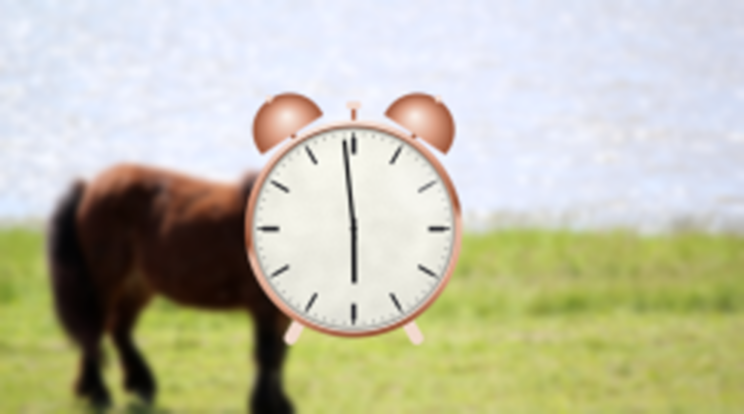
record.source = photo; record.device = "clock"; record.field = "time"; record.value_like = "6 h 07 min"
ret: 5 h 59 min
